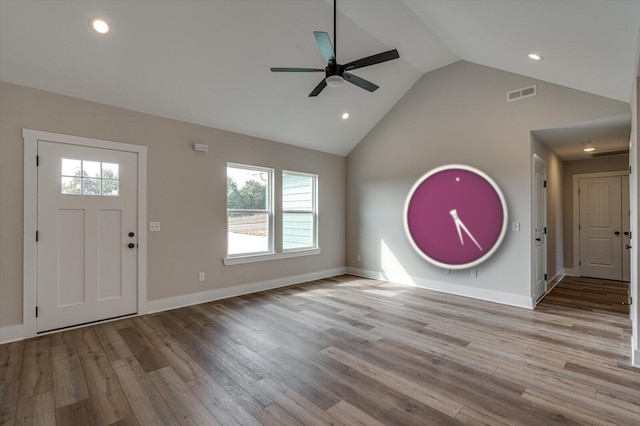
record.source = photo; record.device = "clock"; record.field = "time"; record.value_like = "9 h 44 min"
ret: 5 h 23 min
